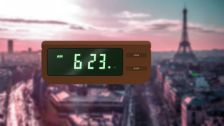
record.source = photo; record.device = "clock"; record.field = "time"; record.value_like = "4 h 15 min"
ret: 6 h 23 min
